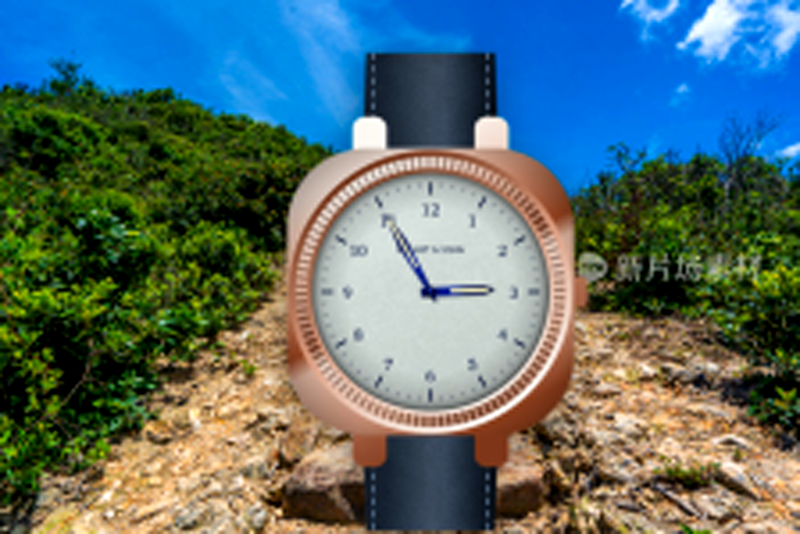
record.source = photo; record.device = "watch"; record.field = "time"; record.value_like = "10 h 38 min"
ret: 2 h 55 min
